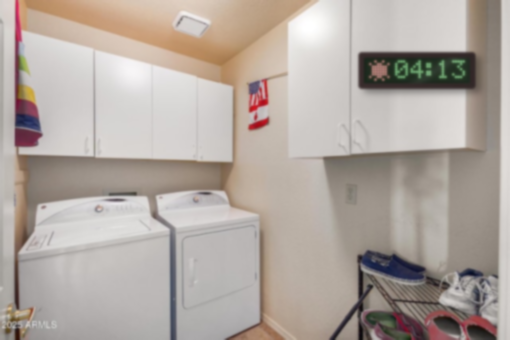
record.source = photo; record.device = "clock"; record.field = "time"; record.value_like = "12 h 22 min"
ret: 4 h 13 min
